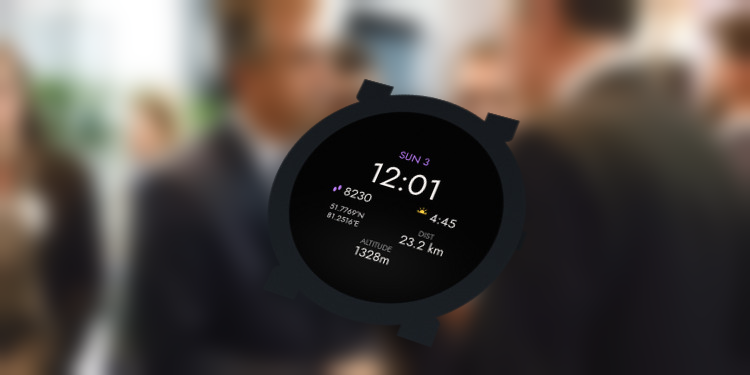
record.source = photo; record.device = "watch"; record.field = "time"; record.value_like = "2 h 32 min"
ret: 12 h 01 min
